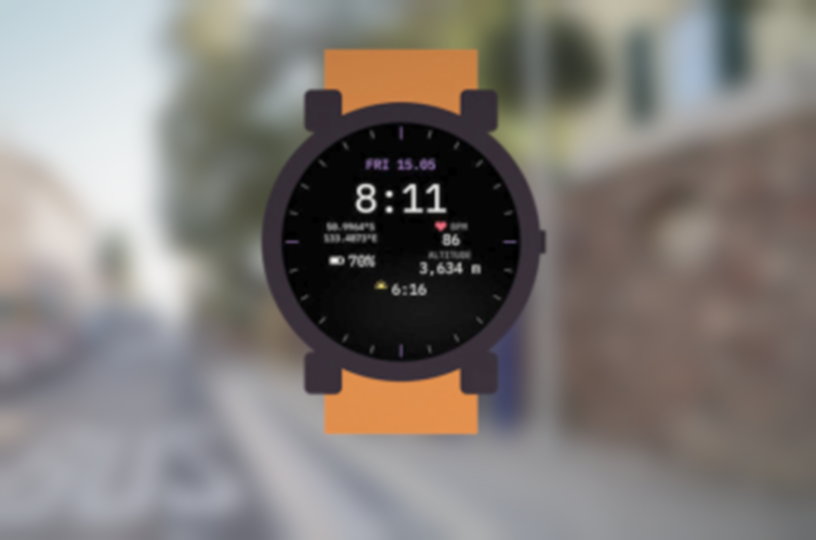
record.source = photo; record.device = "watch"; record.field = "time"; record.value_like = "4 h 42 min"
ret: 8 h 11 min
